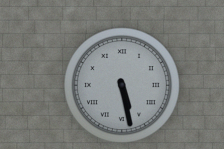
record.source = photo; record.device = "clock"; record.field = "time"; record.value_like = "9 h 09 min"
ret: 5 h 28 min
